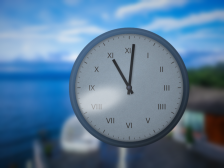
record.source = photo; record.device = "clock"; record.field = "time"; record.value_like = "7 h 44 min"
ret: 11 h 01 min
